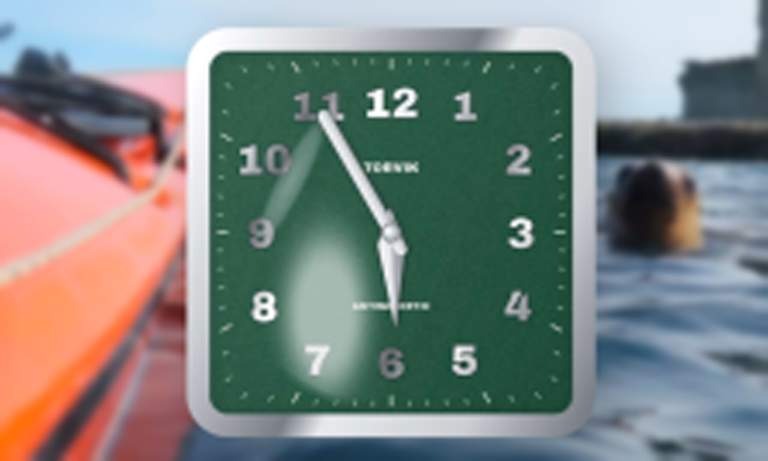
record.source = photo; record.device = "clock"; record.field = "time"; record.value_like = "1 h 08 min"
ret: 5 h 55 min
